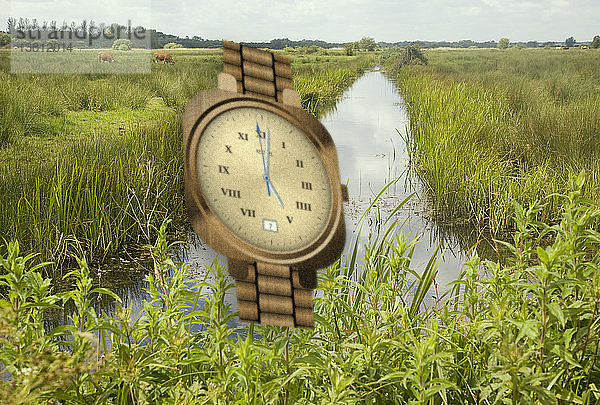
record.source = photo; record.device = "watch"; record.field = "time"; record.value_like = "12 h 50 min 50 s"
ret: 5 h 00 min 59 s
